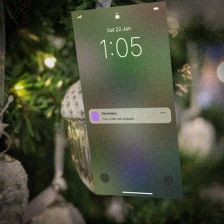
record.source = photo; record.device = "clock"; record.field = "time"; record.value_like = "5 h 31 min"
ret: 1 h 05 min
